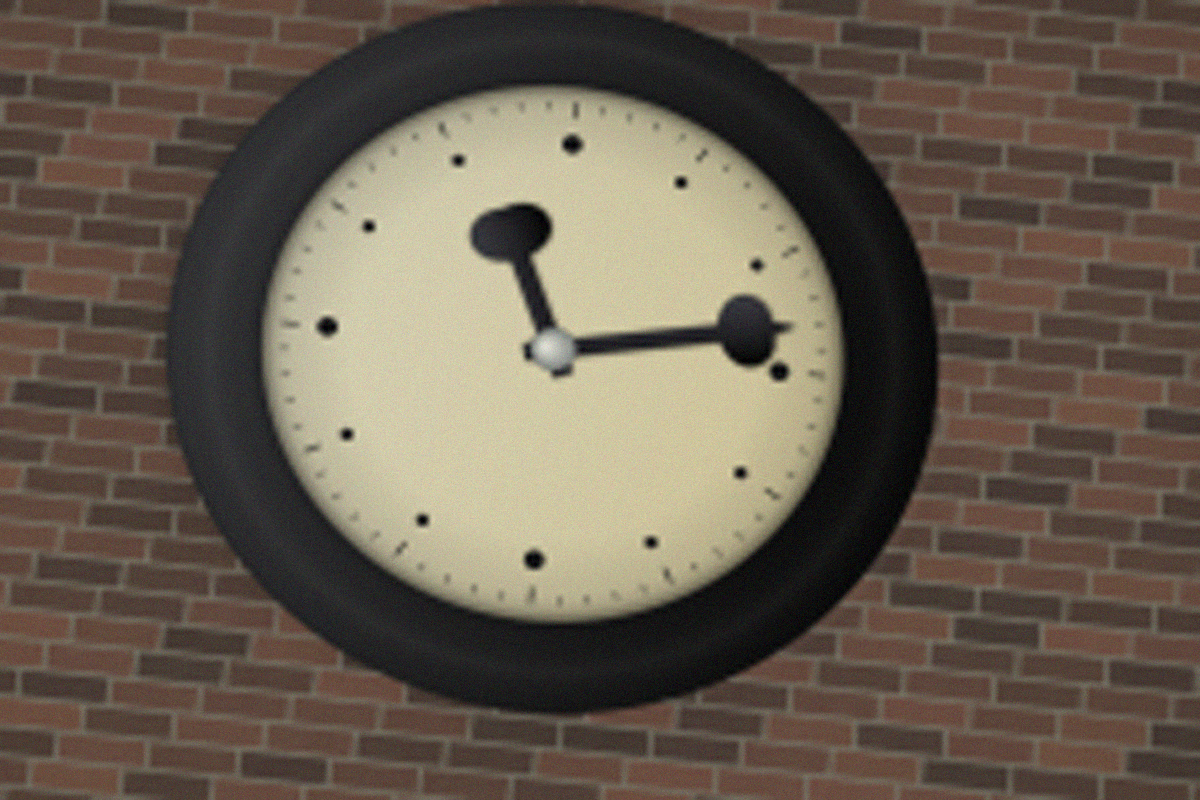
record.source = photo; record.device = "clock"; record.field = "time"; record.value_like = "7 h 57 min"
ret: 11 h 13 min
